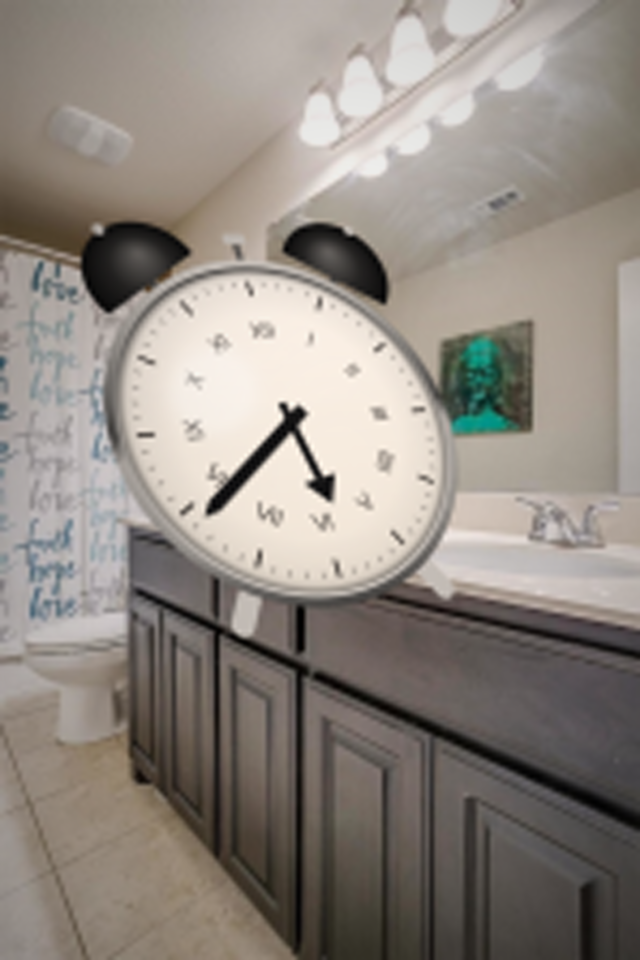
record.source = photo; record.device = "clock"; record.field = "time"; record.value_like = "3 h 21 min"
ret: 5 h 39 min
